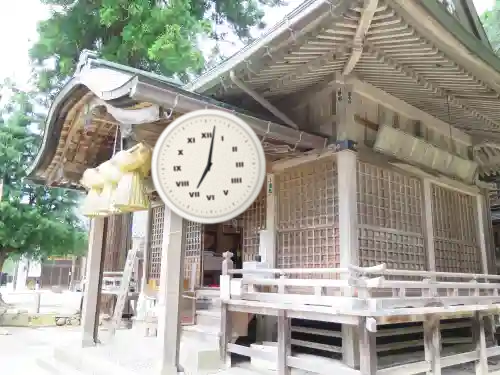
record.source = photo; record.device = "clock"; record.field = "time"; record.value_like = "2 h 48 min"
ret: 7 h 02 min
